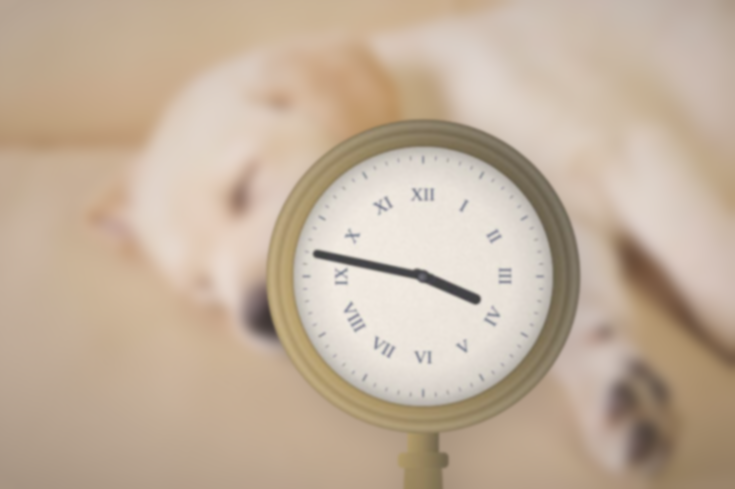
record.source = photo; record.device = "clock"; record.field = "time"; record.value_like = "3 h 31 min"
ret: 3 h 47 min
